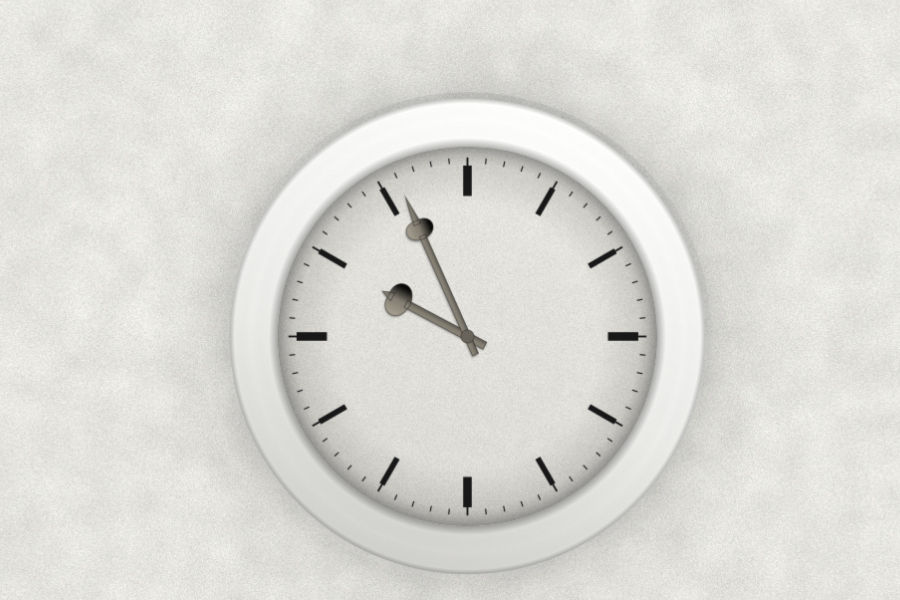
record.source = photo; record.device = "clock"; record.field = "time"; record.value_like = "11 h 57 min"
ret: 9 h 56 min
